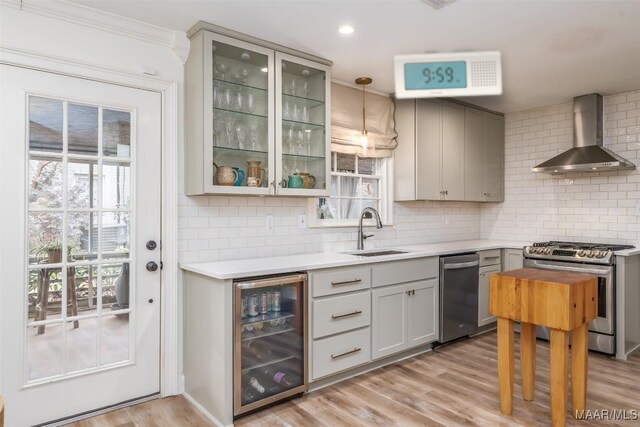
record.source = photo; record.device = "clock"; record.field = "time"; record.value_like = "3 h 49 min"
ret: 9 h 59 min
